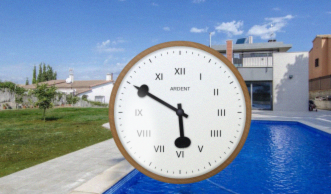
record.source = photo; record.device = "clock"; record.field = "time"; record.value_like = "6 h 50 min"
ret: 5 h 50 min
